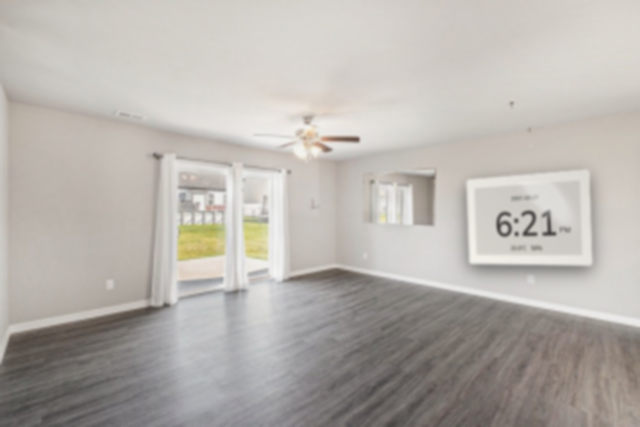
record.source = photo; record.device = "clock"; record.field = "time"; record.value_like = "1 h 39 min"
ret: 6 h 21 min
